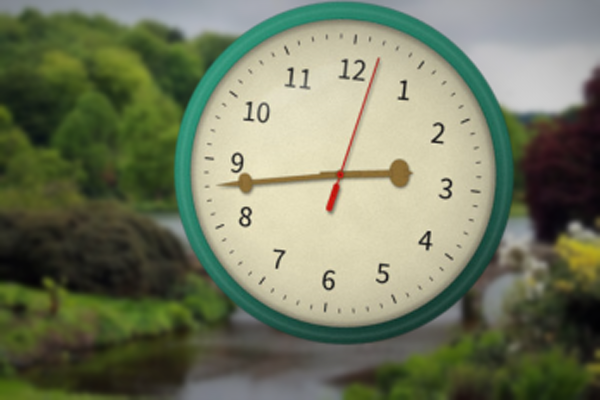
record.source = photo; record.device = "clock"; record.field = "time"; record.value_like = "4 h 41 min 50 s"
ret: 2 h 43 min 02 s
